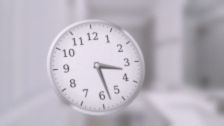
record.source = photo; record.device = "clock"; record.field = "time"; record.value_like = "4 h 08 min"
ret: 3 h 28 min
